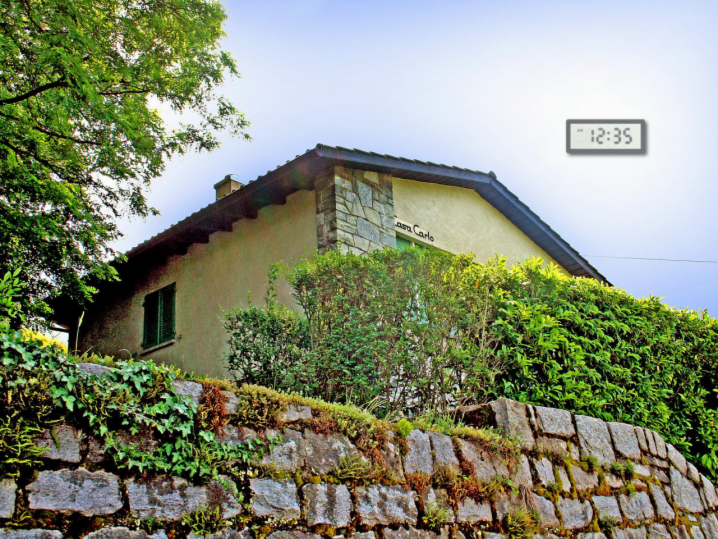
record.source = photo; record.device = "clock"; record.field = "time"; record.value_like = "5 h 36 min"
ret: 12 h 35 min
